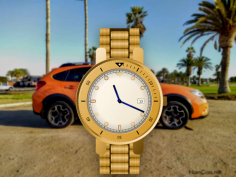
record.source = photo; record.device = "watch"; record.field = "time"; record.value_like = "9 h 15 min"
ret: 11 h 19 min
